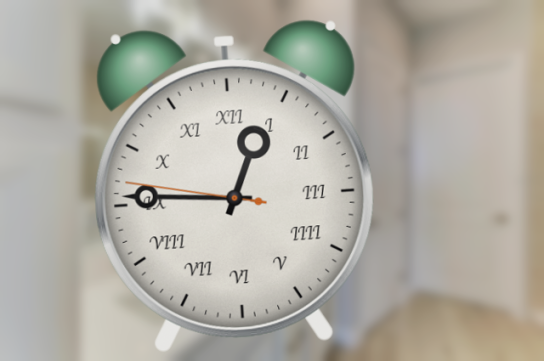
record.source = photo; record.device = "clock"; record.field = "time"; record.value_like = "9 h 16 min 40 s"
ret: 12 h 45 min 47 s
